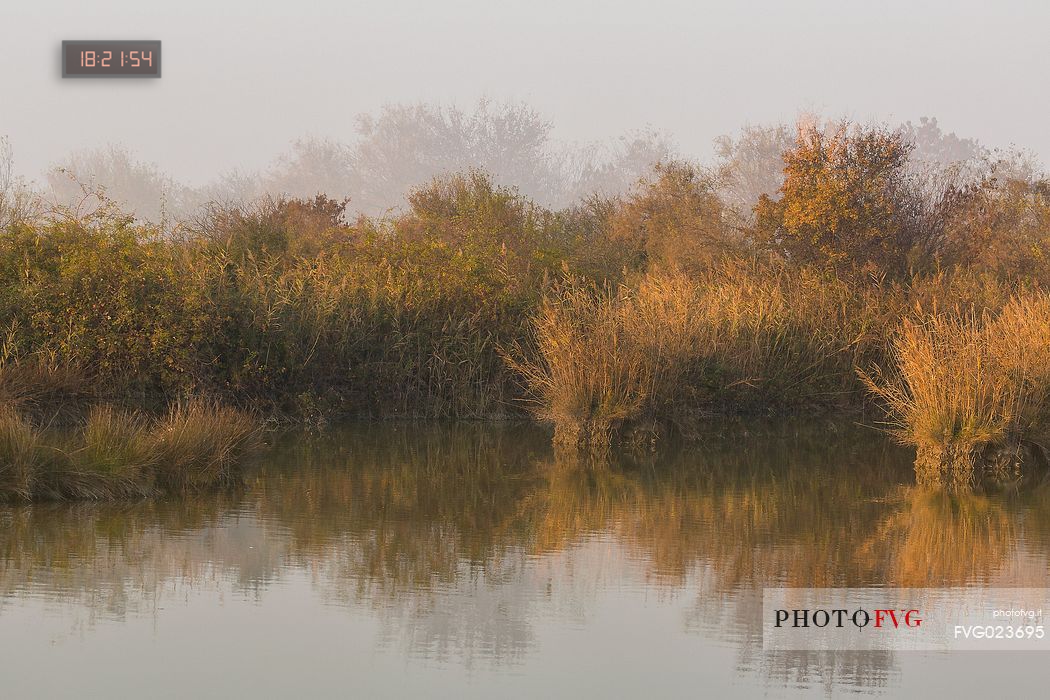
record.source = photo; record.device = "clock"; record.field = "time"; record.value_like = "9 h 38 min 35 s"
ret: 18 h 21 min 54 s
